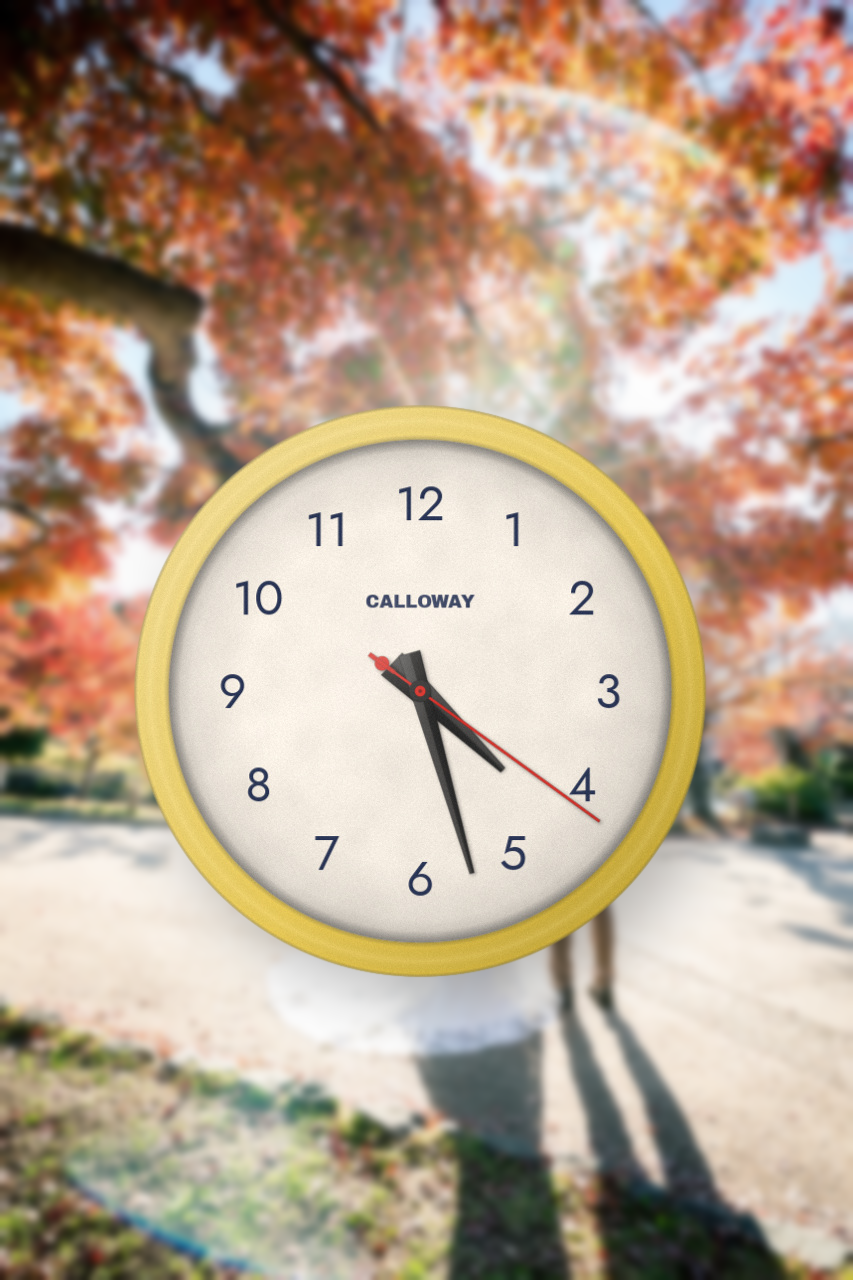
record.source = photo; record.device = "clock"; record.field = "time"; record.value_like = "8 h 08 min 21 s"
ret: 4 h 27 min 21 s
